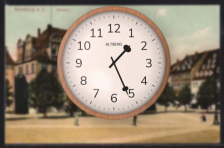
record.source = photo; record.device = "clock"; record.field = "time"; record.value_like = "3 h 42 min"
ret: 1 h 26 min
